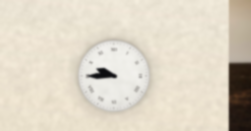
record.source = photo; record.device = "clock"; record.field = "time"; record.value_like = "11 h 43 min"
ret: 9 h 45 min
